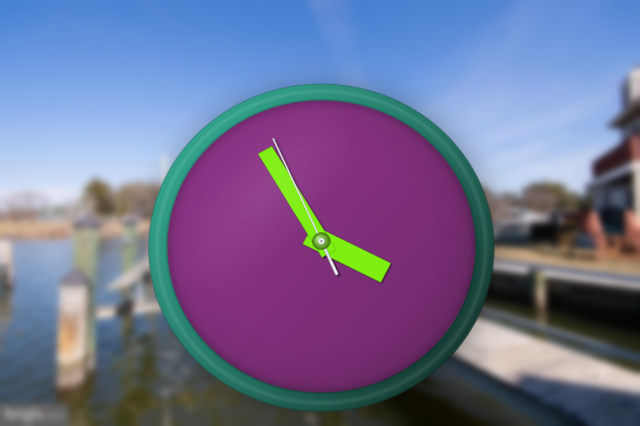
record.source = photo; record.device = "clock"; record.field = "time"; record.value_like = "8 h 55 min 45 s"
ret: 3 h 54 min 56 s
